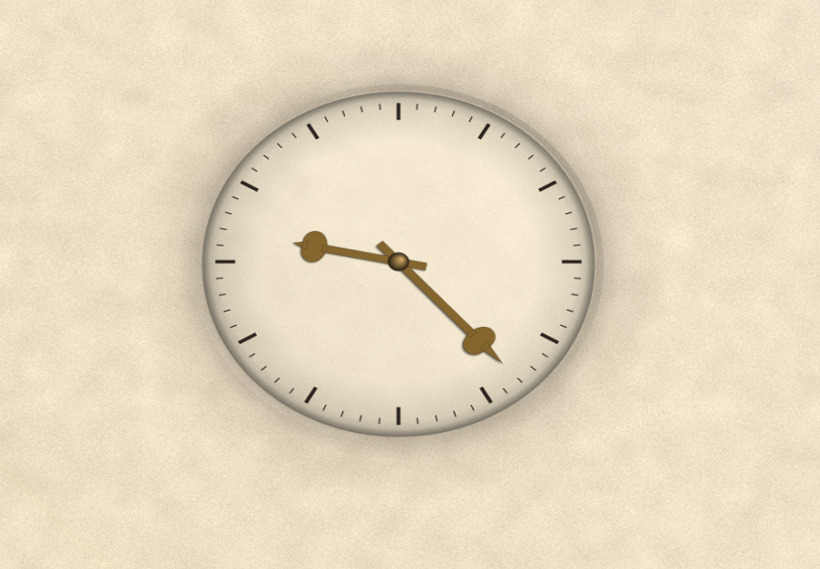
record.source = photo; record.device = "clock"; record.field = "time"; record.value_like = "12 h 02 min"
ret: 9 h 23 min
